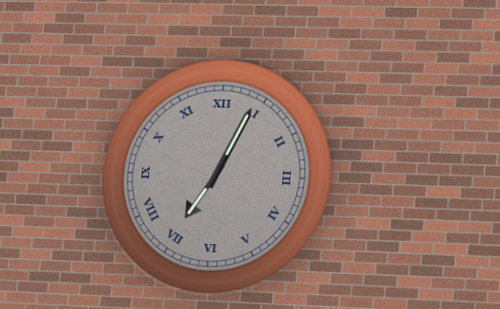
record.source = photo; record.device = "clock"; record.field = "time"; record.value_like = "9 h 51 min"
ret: 7 h 04 min
